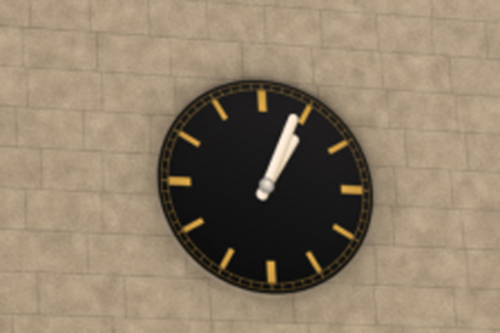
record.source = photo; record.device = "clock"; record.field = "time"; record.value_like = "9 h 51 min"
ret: 1 h 04 min
